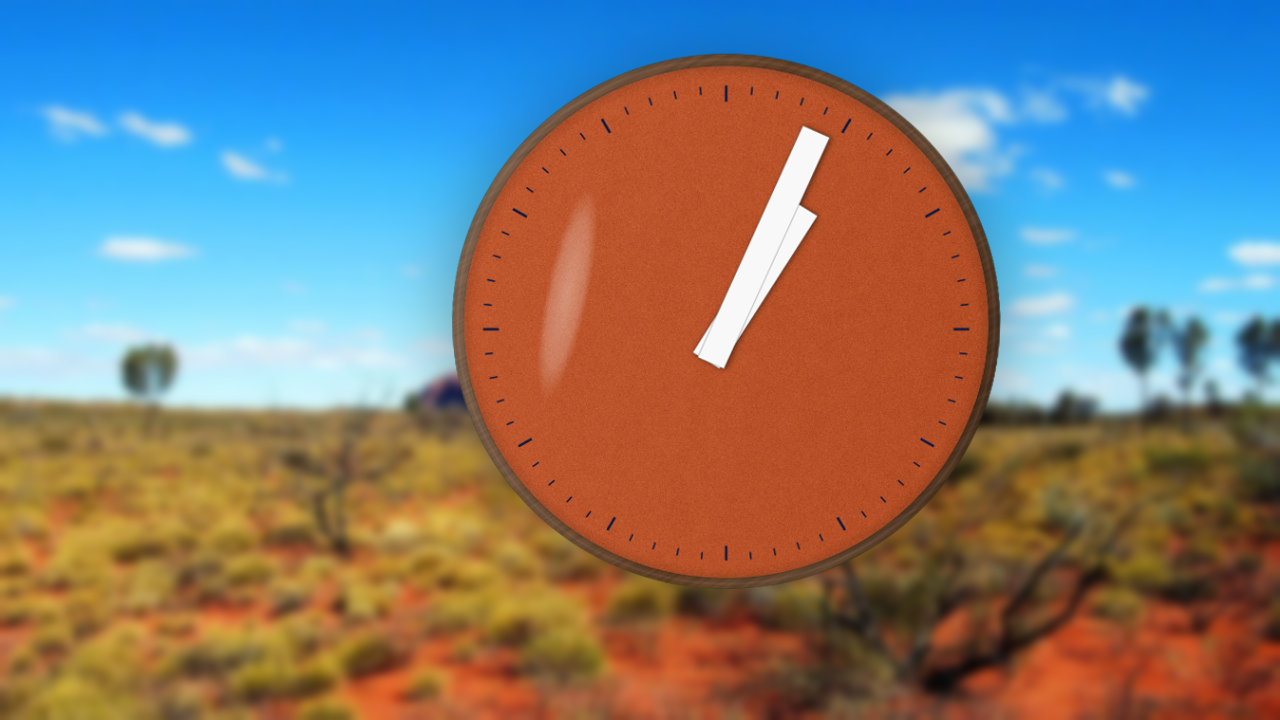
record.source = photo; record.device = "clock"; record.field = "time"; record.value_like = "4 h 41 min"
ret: 1 h 04 min
